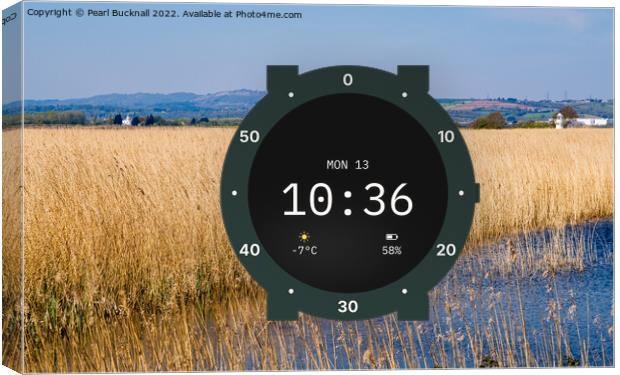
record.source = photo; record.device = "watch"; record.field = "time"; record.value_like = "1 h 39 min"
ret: 10 h 36 min
